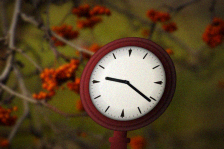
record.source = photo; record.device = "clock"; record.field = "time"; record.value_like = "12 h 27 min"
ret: 9 h 21 min
